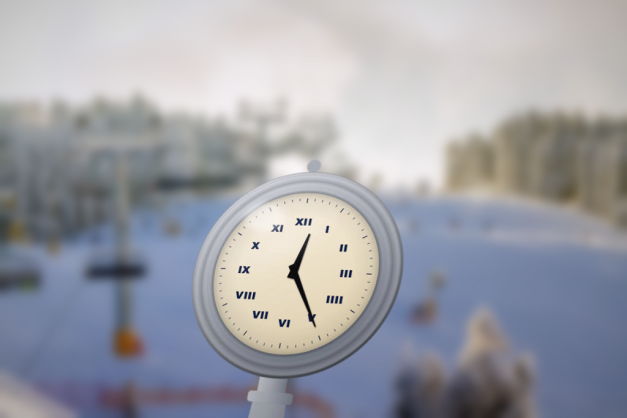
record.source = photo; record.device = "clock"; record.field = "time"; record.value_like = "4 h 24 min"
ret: 12 h 25 min
